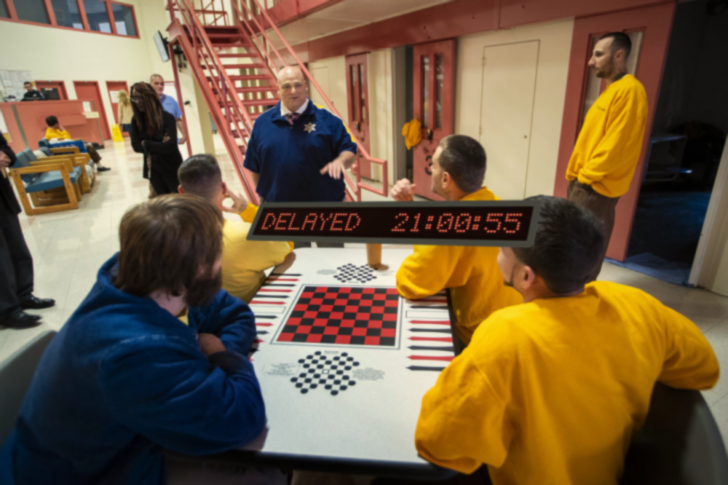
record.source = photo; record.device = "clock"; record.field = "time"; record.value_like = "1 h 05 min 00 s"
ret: 21 h 00 min 55 s
